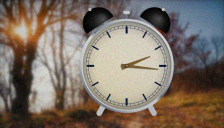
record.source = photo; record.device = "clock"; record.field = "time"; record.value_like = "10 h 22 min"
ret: 2 h 16 min
